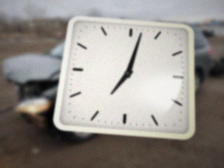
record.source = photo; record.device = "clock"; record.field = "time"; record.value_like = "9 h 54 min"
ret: 7 h 02 min
